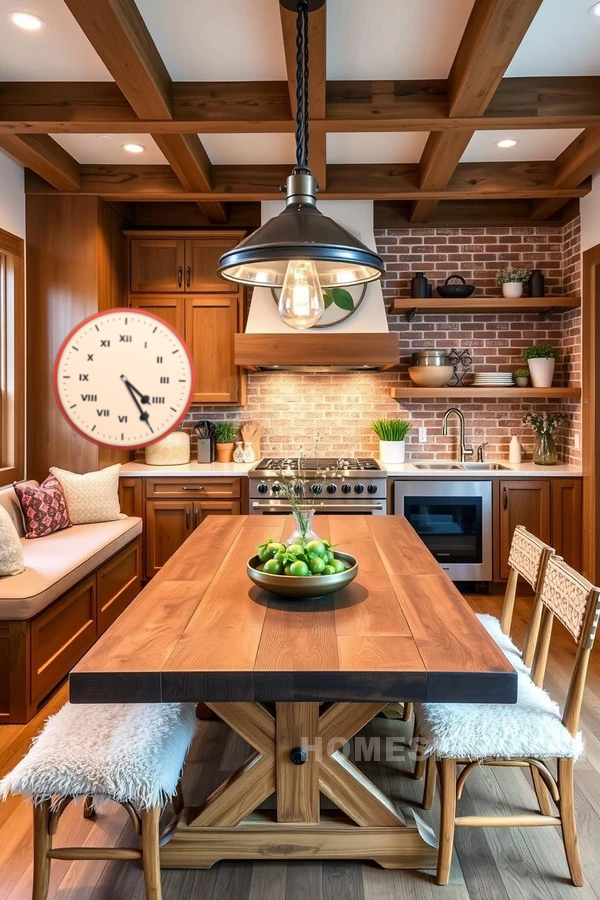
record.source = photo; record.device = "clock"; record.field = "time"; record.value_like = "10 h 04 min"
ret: 4 h 25 min
